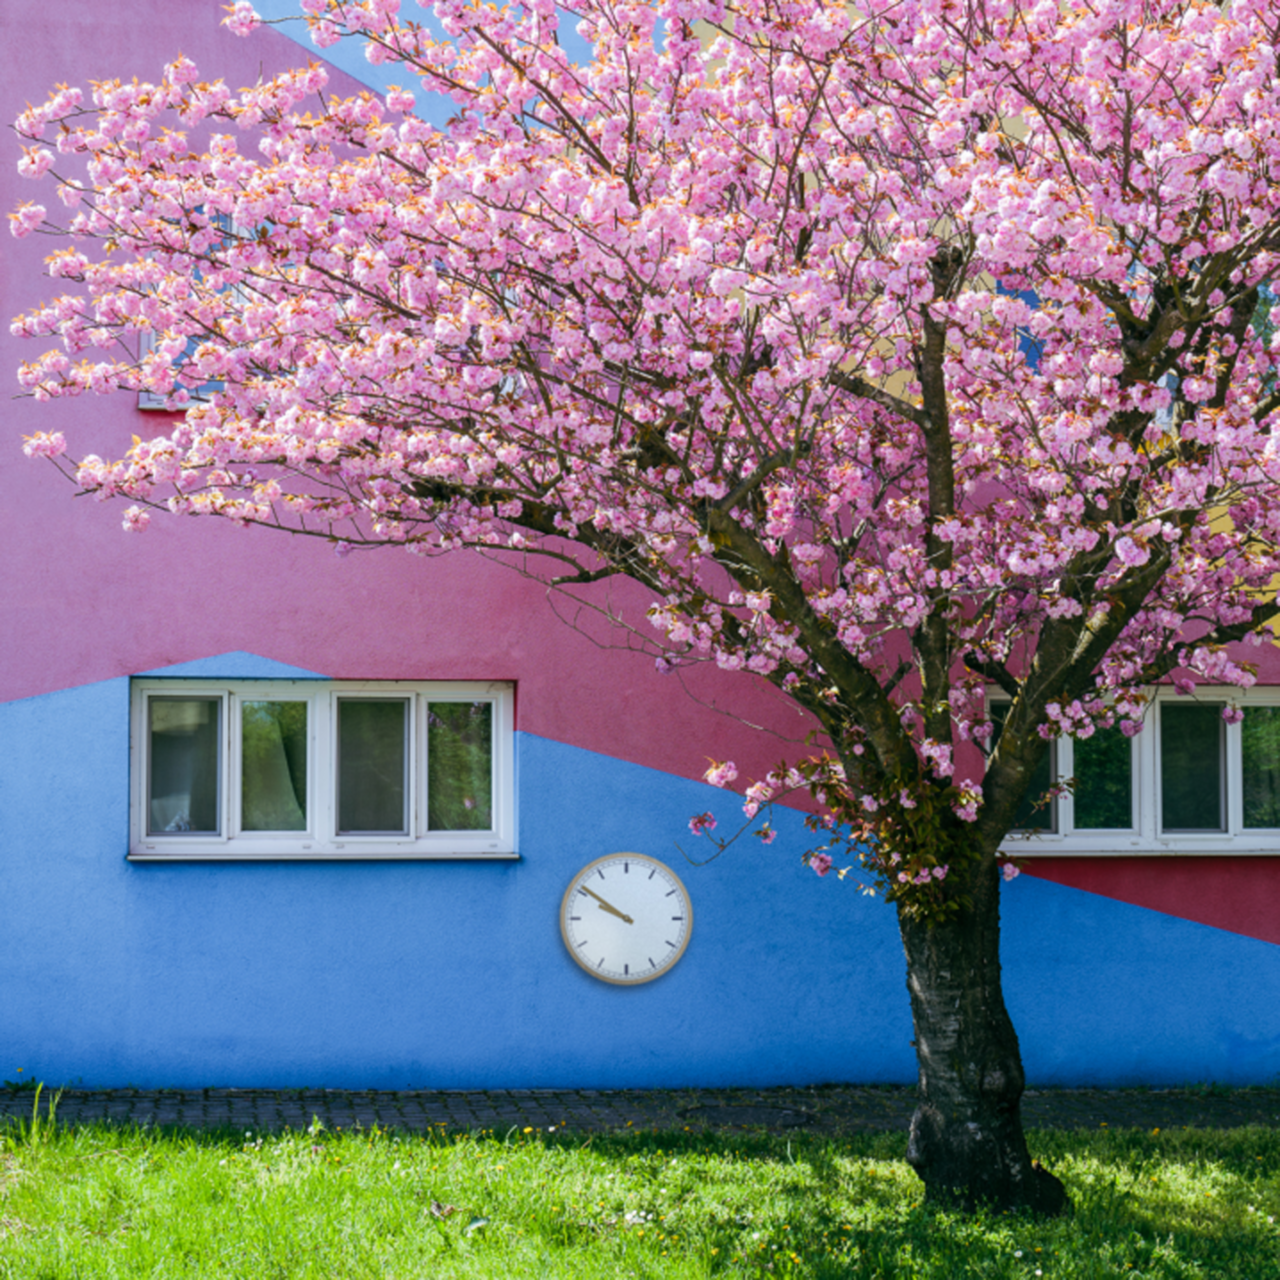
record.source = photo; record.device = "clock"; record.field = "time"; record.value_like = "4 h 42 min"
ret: 9 h 51 min
